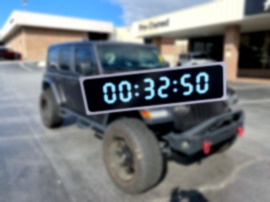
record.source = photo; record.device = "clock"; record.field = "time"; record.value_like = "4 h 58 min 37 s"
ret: 0 h 32 min 50 s
